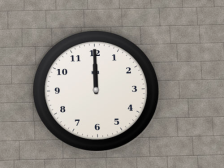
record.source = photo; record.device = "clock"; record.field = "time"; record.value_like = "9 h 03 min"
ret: 12 h 00 min
